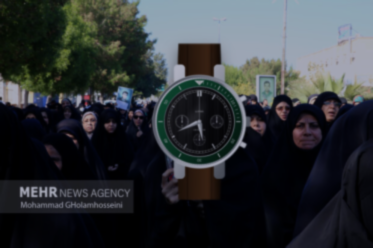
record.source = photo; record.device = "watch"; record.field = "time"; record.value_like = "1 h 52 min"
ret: 5 h 41 min
